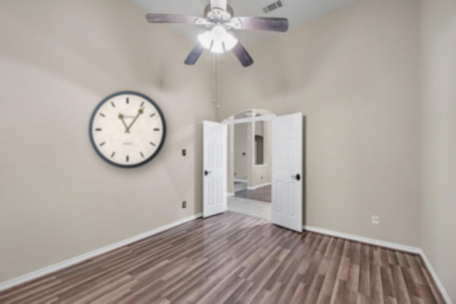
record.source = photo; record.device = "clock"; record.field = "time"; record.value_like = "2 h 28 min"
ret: 11 h 06 min
